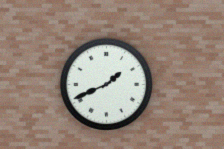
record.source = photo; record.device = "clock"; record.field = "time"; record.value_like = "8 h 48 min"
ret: 1 h 41 min
